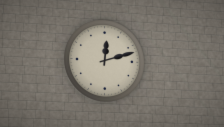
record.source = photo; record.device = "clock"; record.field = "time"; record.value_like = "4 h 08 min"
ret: 12 h 12 min
